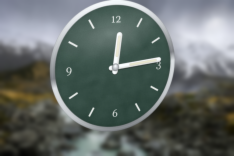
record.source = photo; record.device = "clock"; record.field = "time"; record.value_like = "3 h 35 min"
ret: 12 h 14 min
